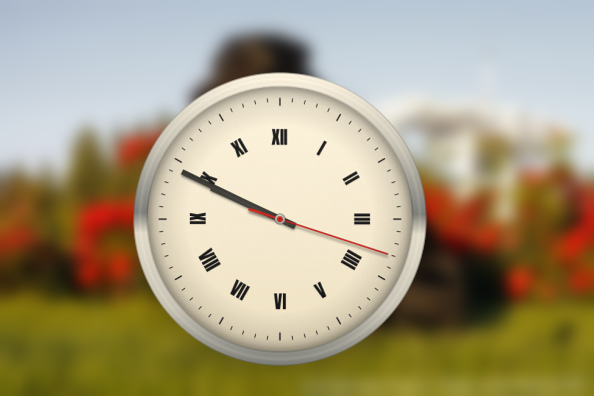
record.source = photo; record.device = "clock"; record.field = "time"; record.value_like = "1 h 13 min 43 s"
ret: 9 h 49 min 18 s
